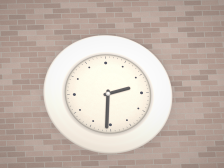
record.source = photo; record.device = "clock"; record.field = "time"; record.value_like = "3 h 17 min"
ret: 2 h 31 min
